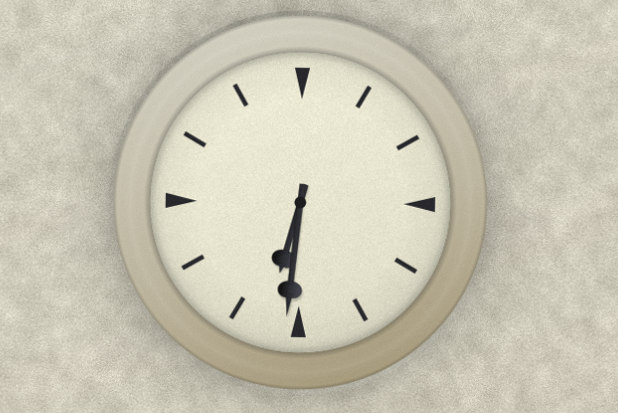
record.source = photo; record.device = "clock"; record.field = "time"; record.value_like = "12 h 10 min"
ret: 6 h 31 min
